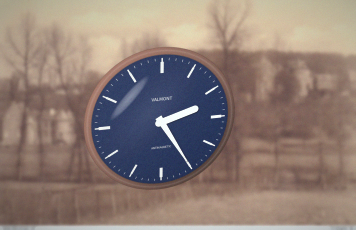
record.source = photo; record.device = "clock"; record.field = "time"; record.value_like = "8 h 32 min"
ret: 2 h 25 min
